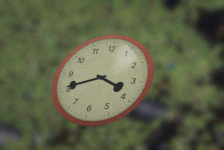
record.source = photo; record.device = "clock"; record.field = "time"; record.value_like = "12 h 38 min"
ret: 3 h 41 min
